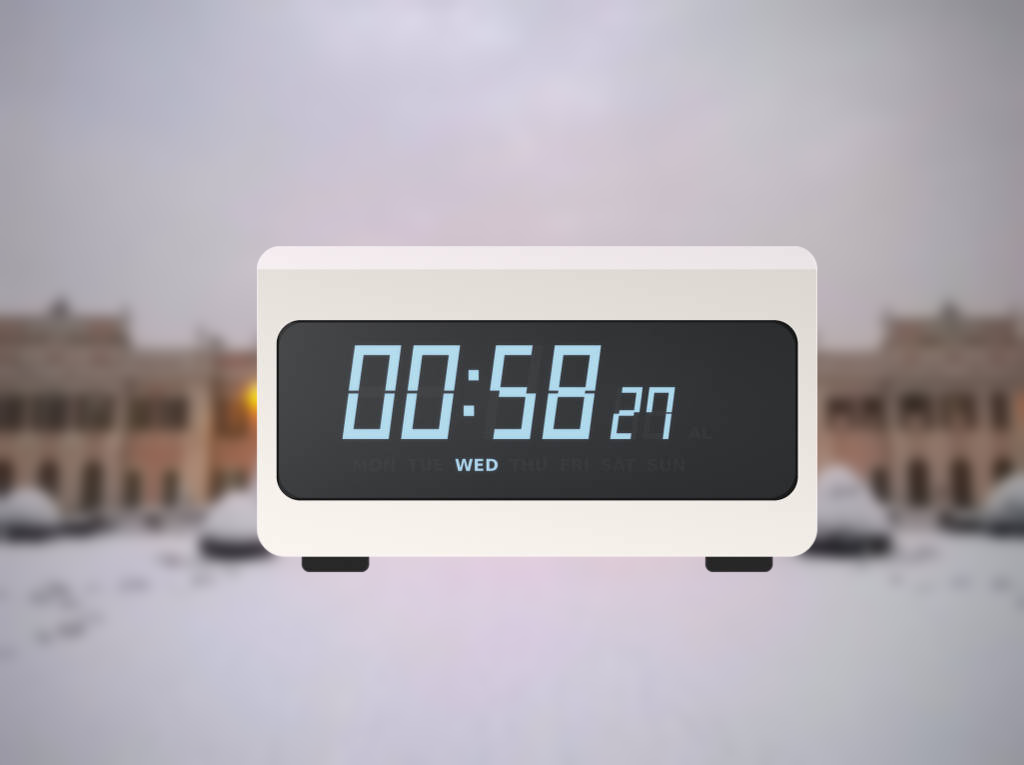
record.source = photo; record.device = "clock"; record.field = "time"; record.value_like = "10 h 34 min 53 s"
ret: 0 h 58 min 27 s
